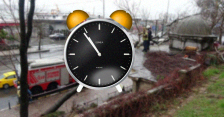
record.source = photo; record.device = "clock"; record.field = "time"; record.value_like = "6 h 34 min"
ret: 10 h 54 min
